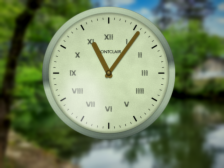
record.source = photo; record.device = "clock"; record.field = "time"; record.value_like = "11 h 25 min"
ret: 11 h 06 min
